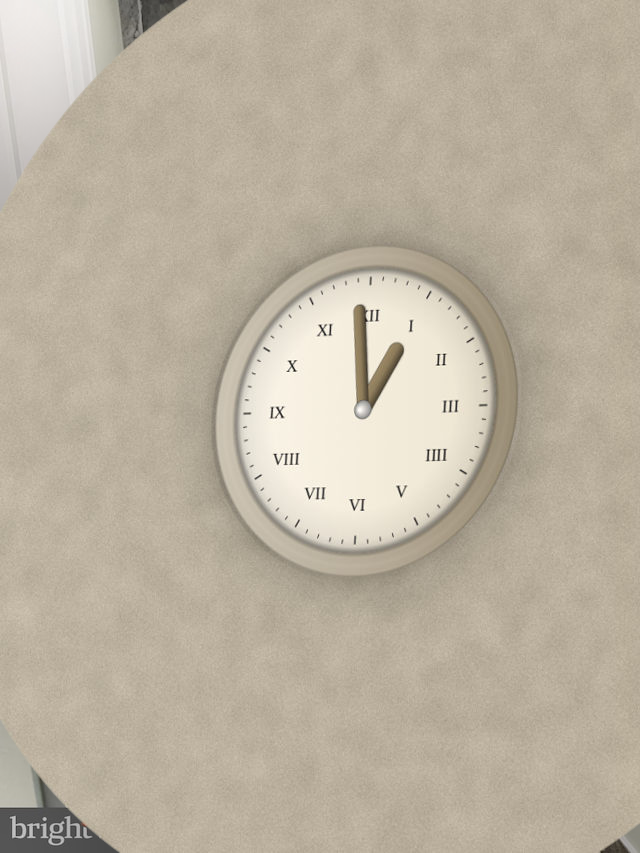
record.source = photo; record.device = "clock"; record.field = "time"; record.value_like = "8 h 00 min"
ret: 12 h 59 min
